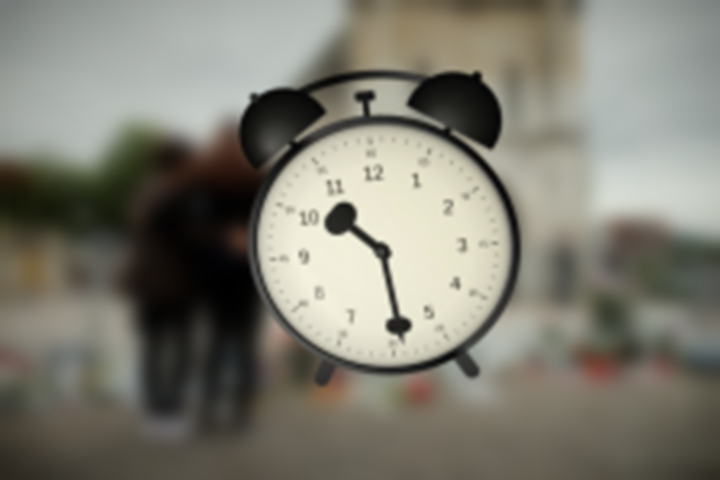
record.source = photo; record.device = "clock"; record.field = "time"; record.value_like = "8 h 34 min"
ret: 10 h 29 min
